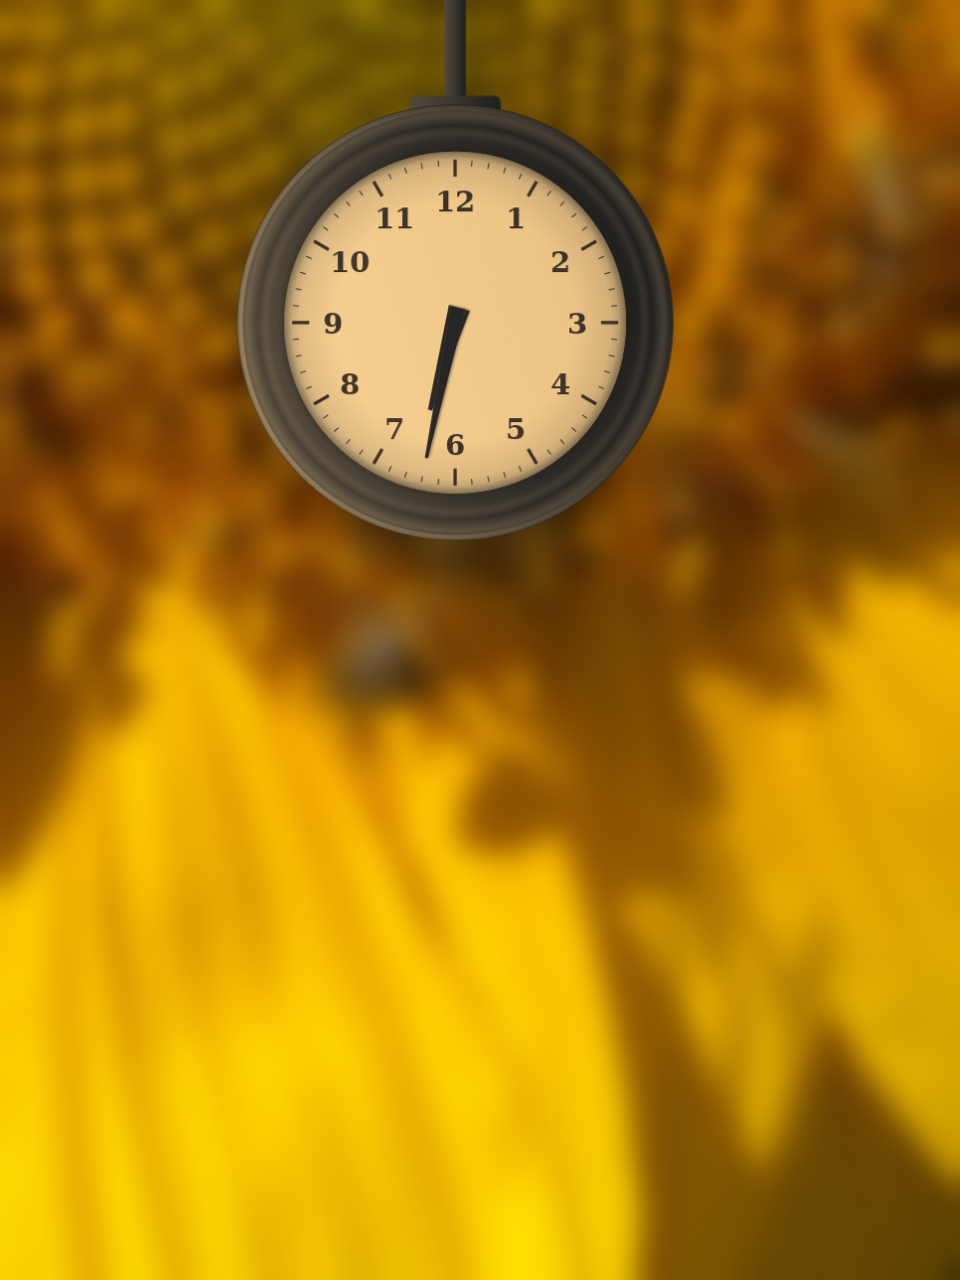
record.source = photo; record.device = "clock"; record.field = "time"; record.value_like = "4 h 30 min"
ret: 6 h 32 min
